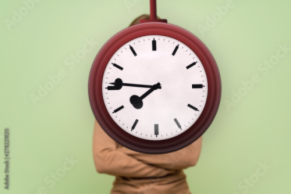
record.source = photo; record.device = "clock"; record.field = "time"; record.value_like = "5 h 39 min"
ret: 7 h 46 min
